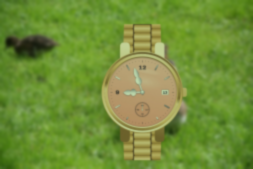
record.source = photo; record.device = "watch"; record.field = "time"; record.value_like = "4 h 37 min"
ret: 8 h 57 min
